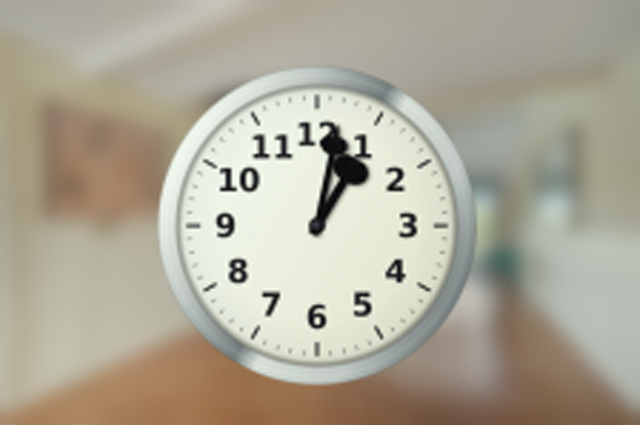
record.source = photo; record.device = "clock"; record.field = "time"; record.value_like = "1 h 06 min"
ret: 1 h 02 min
